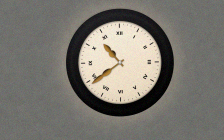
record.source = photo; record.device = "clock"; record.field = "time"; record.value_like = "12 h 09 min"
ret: 10 h 39 min
